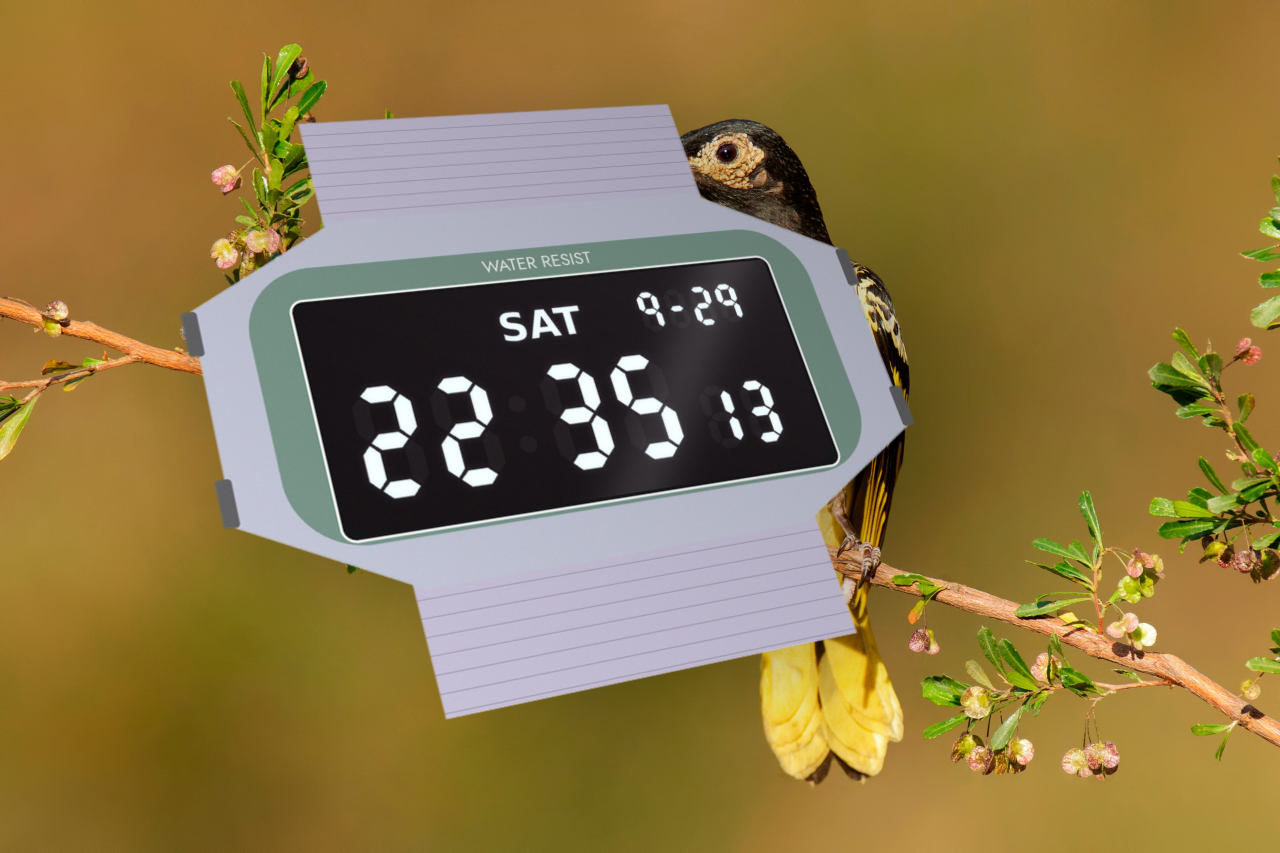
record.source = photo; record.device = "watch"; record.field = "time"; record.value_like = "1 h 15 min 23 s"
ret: 22 h 35 min 13 s
